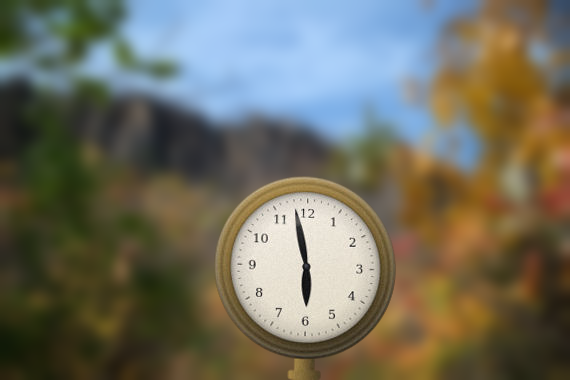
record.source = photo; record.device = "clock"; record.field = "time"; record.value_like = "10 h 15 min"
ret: 5 h 58 min
